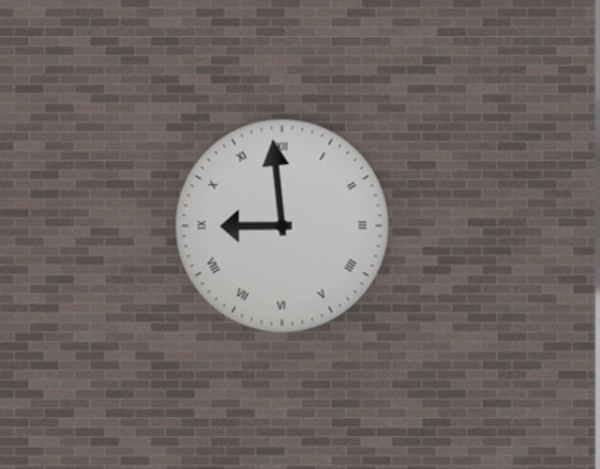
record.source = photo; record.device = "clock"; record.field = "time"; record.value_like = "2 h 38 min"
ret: 8 h 59 min
